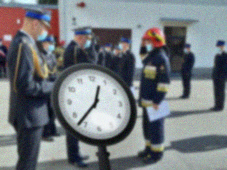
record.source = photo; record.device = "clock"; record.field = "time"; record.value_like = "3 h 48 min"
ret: 12 h 37 min
